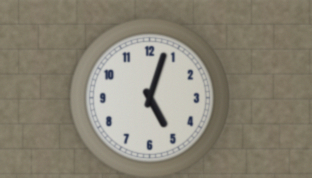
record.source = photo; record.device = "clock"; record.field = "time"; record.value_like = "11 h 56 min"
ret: 5 h 03 min
